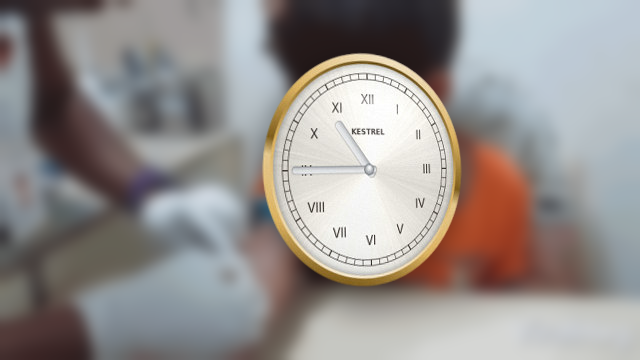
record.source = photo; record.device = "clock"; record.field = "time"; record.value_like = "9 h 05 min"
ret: 10 h 45 min
